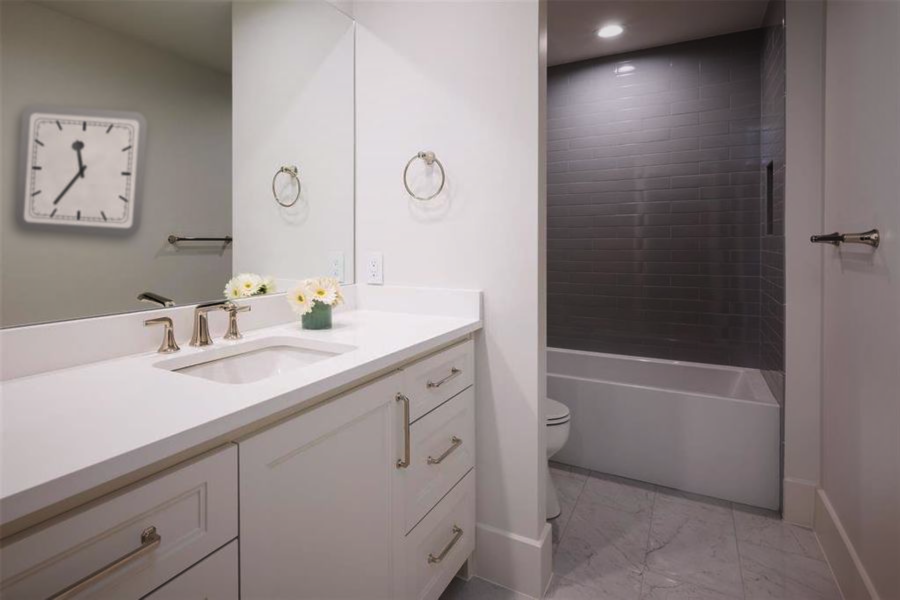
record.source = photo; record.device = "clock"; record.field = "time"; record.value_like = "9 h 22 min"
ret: 11 h 36 min
